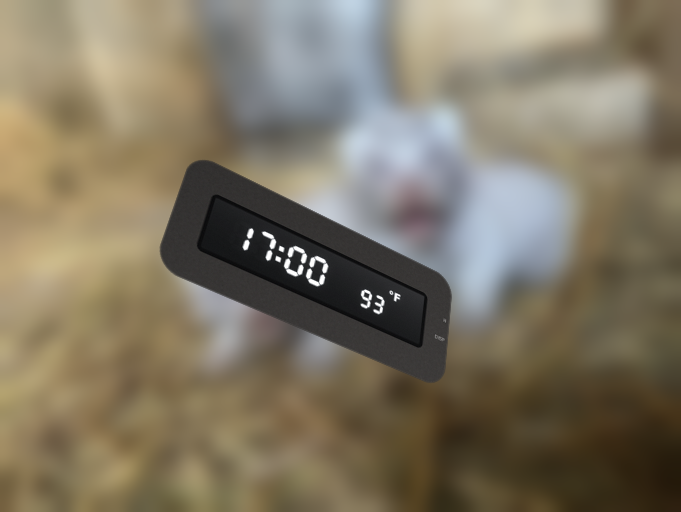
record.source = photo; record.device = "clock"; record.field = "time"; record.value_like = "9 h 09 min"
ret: 17 h 00 min
